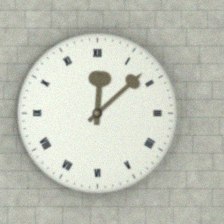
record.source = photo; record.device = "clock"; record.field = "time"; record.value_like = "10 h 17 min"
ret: 12 h 08 min
